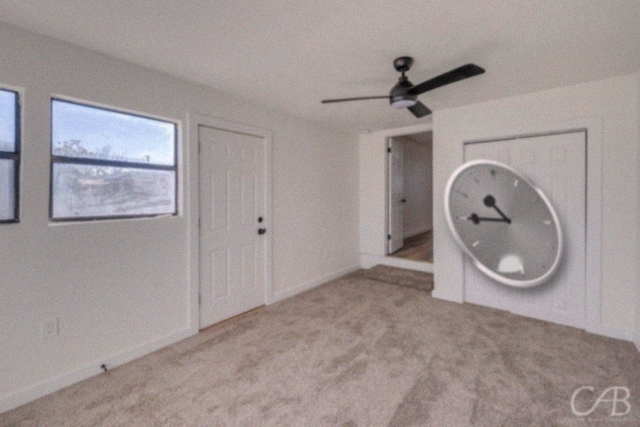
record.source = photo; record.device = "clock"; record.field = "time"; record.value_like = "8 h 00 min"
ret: 10 h 45 min
